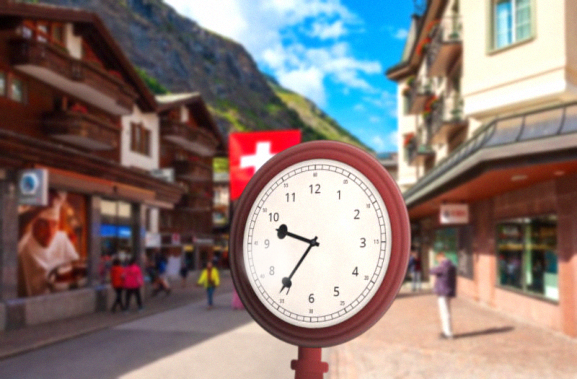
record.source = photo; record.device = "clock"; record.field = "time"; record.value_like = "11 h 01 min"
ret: 9 h 36 min
